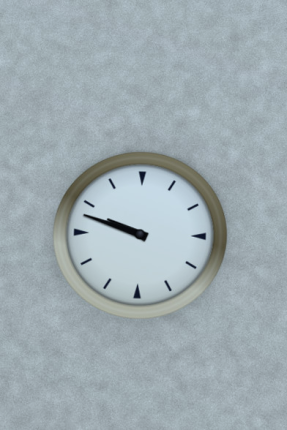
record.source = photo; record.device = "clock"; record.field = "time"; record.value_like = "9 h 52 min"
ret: 9 h 48 min
